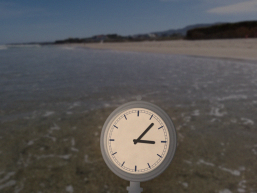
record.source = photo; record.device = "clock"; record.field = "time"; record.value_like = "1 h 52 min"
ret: 3 h 07 min
